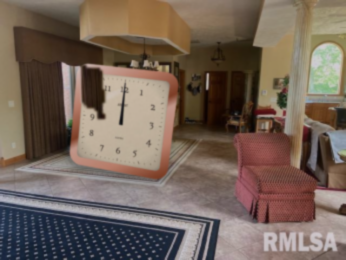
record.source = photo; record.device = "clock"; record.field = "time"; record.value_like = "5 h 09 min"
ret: 12 h 00 min
